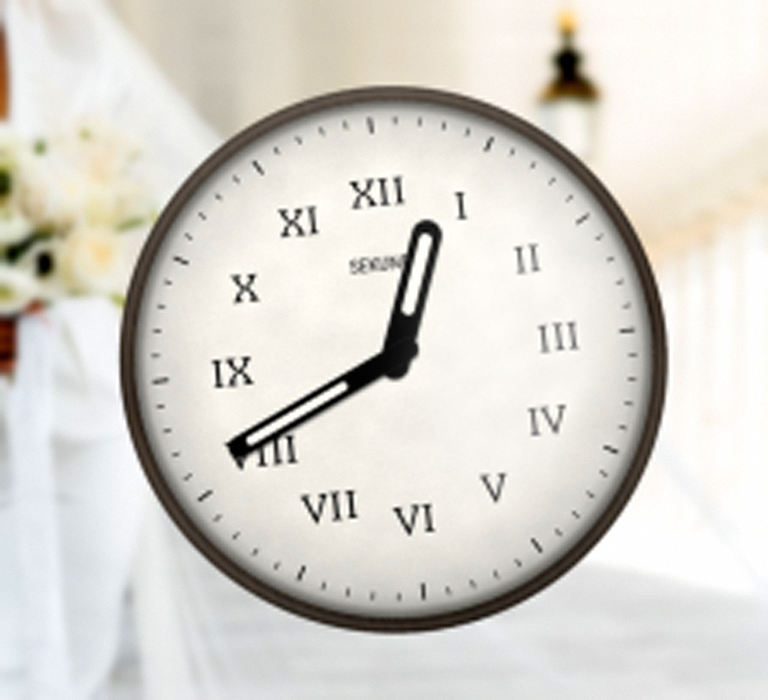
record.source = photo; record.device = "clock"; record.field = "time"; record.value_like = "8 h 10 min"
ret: 12 h 41 min
